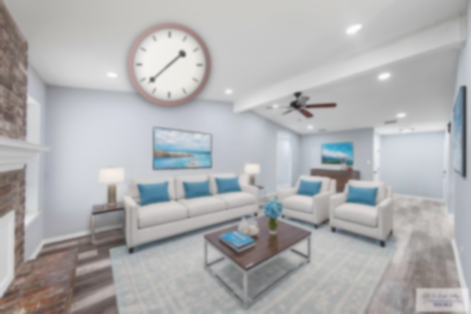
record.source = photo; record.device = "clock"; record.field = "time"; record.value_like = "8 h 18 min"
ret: 1 h 38 min
